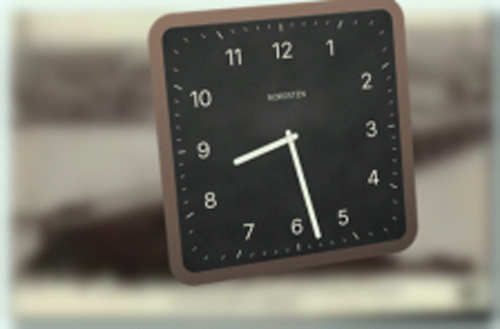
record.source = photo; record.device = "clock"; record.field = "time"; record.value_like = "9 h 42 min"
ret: 8 h 28 min
